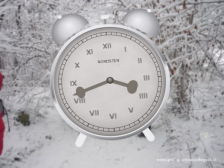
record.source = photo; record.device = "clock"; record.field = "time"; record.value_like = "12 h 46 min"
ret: 3 h 42 min
